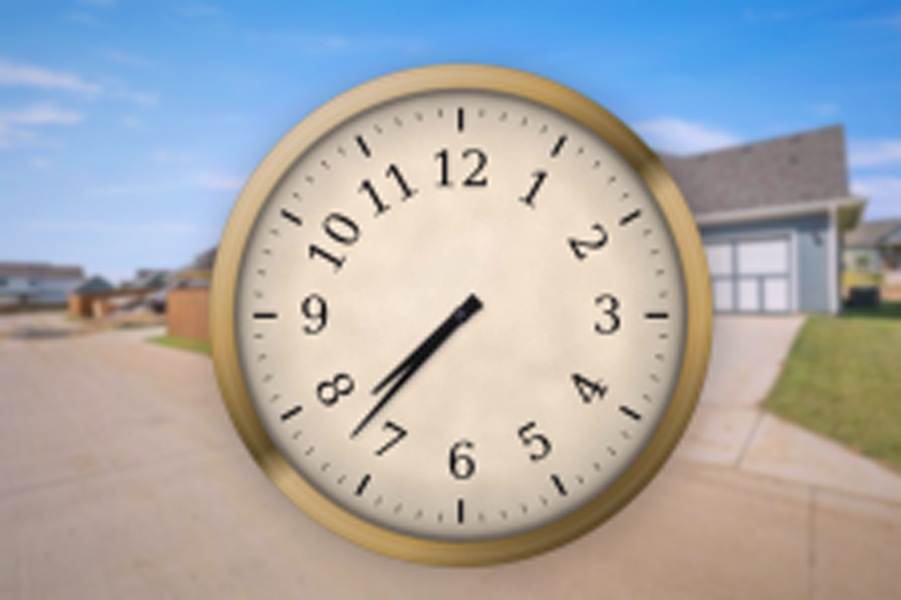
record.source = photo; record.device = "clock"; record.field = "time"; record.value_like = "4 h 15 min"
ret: 7 h 37 min
